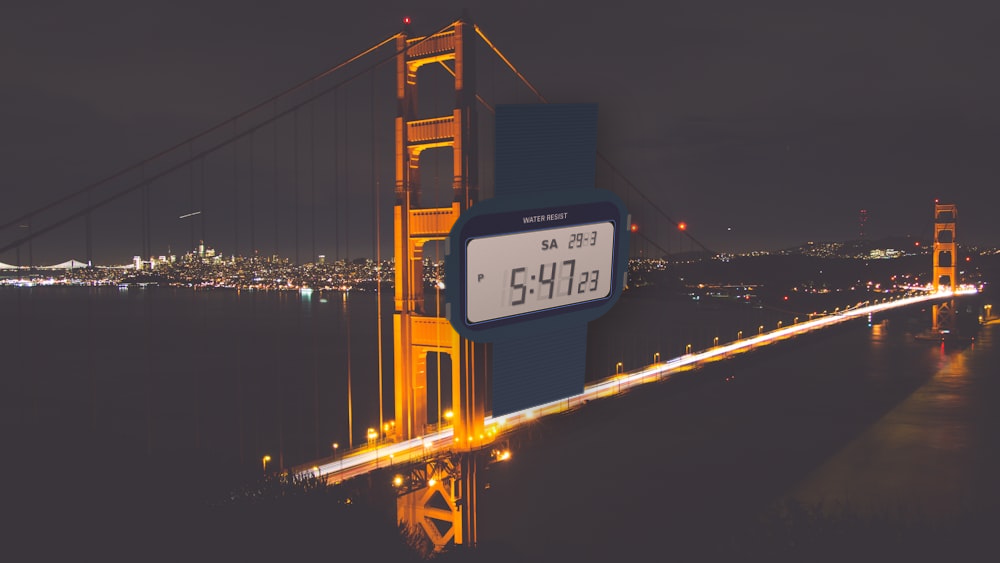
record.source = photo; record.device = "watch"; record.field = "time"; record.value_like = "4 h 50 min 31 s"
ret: 5 h 47 min 23 s
